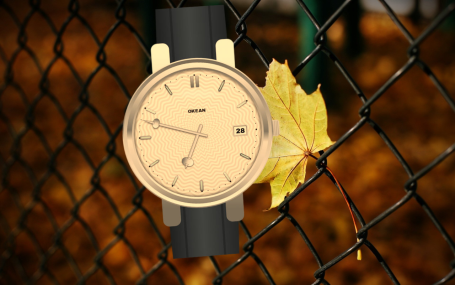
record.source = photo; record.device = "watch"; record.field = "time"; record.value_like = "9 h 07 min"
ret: 6 h 48 min
